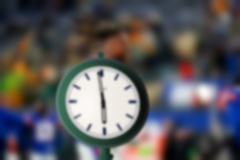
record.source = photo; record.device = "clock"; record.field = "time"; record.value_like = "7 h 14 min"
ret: 5 h 59 min
